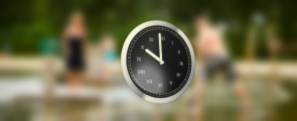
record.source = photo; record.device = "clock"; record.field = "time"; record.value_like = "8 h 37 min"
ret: 9 h 59 min
